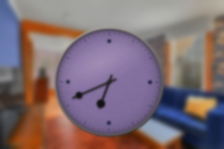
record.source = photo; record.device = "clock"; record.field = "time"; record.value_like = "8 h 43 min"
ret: 6 h 41 min
